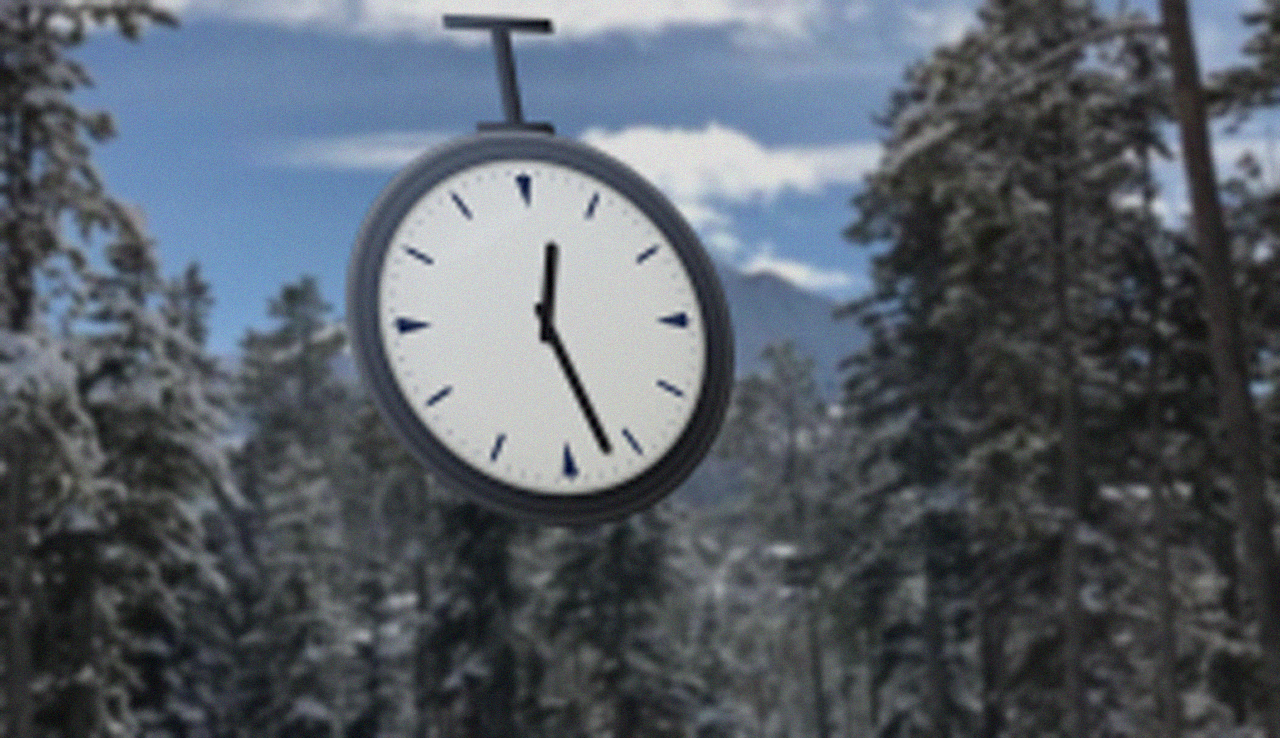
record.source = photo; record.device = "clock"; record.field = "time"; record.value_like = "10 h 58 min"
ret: 12 h 27 min
